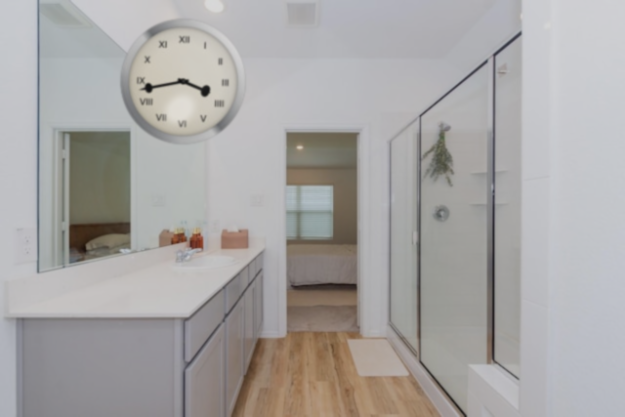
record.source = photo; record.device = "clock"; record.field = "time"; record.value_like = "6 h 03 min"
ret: 3 h 43 min
